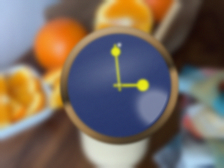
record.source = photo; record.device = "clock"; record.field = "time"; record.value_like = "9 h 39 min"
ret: 2 h 59 min
